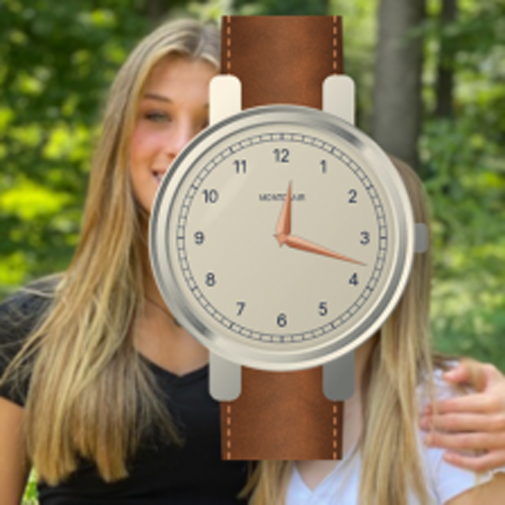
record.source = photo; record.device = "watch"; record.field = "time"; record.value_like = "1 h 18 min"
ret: 12 h 18 min
